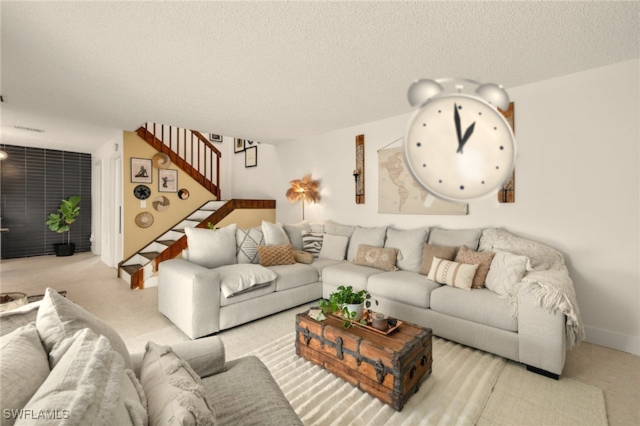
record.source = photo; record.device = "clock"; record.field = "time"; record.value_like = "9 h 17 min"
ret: 12 h 59 min
